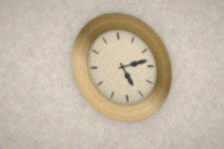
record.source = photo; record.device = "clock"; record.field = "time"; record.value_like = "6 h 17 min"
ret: 5 h 13 min
